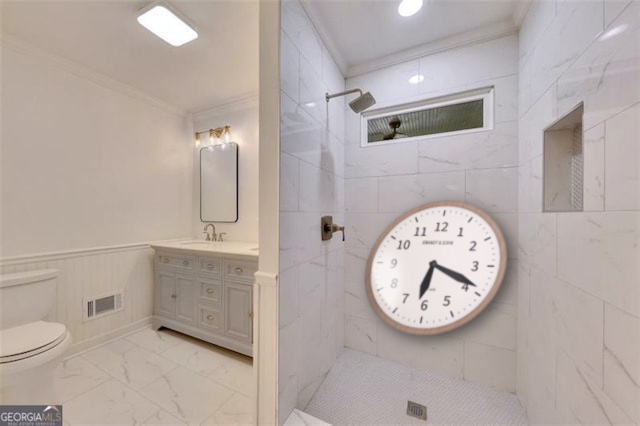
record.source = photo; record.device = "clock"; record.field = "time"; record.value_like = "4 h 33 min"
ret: 6 h 19 min
